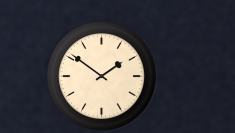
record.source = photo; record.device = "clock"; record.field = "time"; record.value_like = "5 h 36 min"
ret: 1 h 51 min
